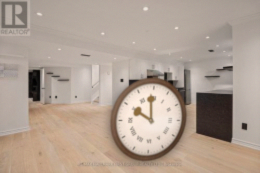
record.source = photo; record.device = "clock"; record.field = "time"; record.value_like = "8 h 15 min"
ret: 9 h 59 min
